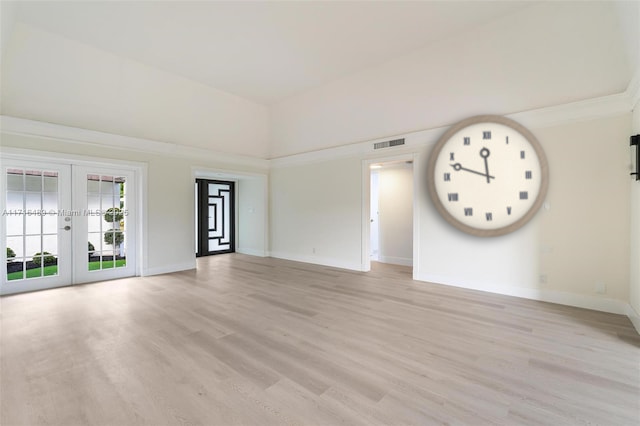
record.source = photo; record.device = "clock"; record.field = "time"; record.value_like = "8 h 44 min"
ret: 11 h 48 min
